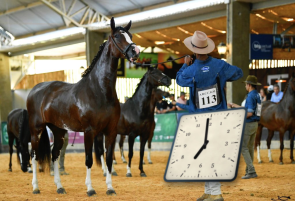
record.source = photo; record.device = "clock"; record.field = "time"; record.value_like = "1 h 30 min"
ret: 6 h 59 min
